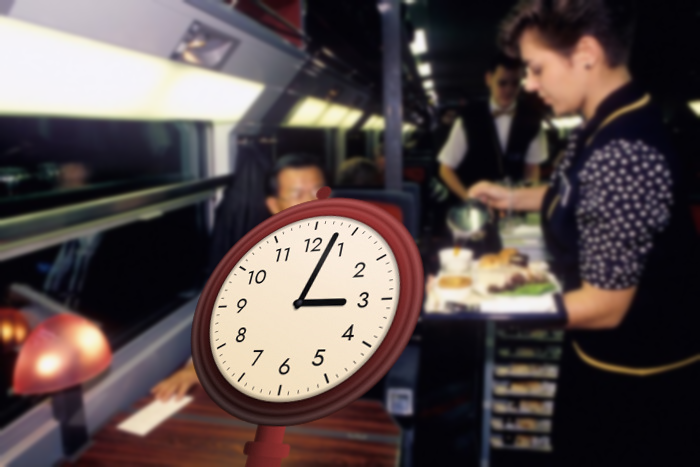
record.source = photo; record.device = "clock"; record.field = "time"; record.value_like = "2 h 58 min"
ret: 3 h 03 min
